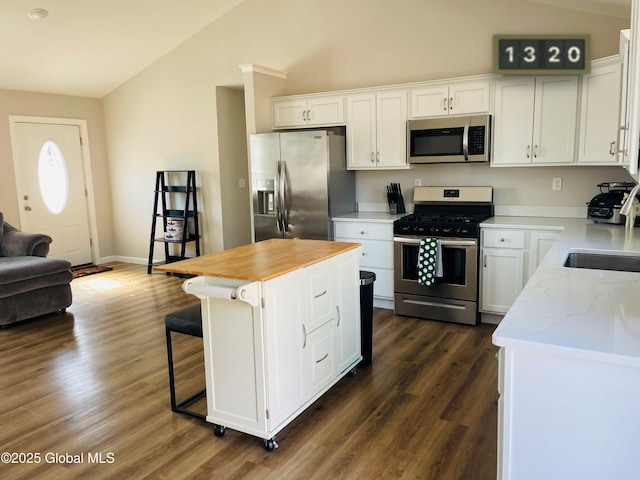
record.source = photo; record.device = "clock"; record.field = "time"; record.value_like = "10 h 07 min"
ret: 13 h 20 min
